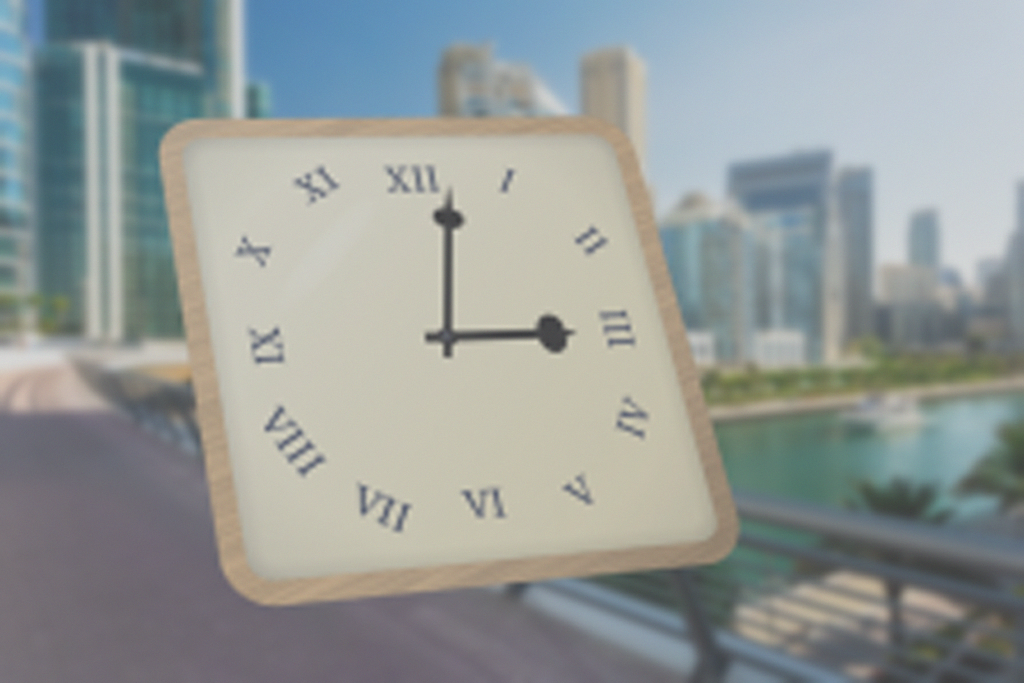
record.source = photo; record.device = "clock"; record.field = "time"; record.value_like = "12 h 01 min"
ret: 3 h 02 min
